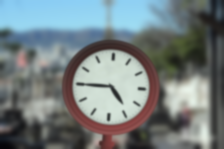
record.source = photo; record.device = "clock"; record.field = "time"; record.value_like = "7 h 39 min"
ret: 4 h 45 min
